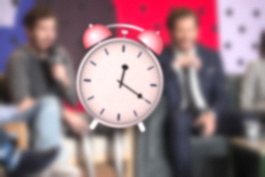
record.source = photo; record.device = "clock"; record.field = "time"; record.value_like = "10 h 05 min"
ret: 12 h 20 min
